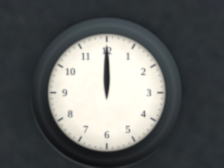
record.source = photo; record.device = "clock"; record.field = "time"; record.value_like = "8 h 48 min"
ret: 12 h 00 min
